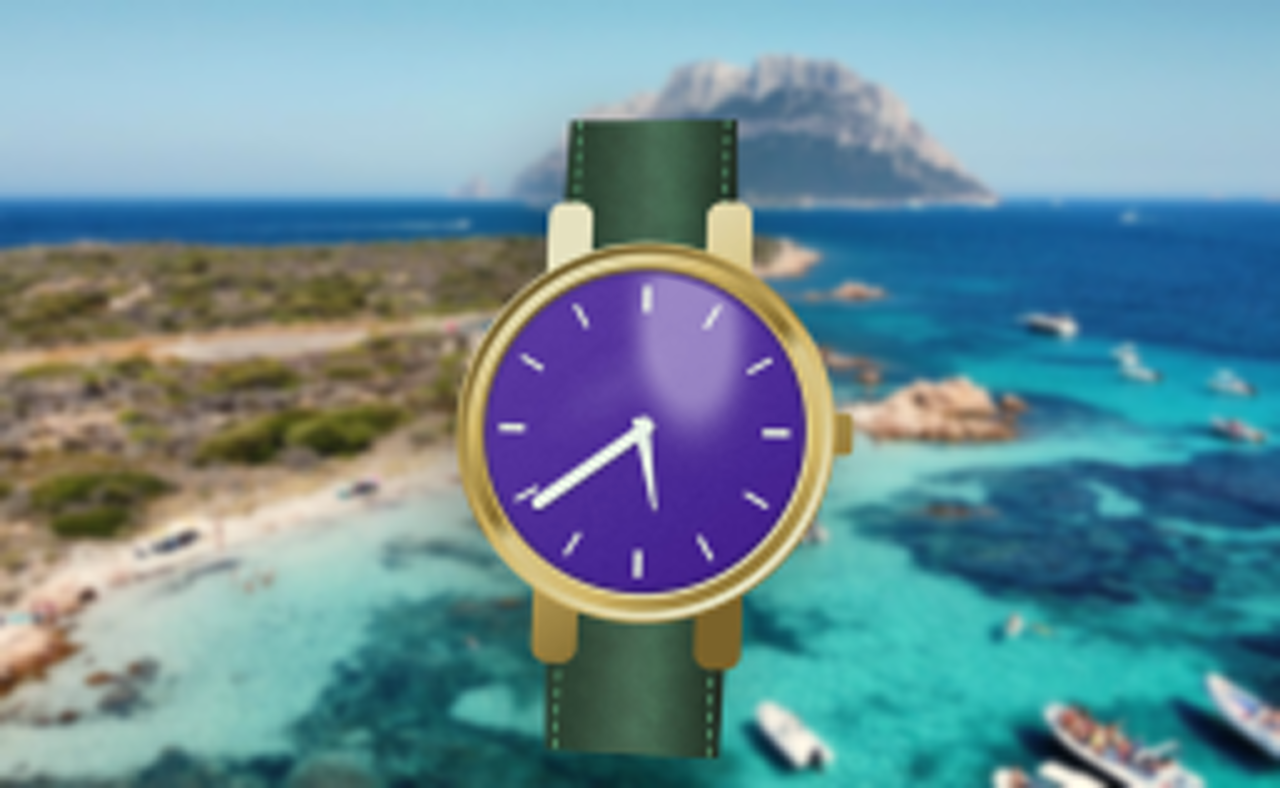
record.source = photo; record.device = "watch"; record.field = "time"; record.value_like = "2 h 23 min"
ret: 5 h 39 min
